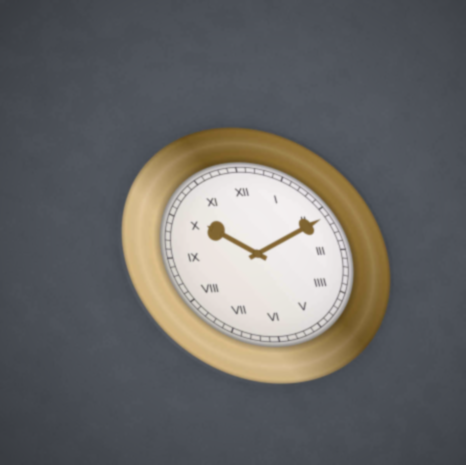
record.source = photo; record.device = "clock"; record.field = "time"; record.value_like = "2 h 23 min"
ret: 10 h 11 min
